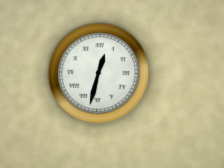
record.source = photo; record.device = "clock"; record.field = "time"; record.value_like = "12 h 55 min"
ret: 12 h 32 min
